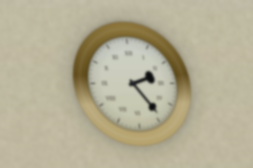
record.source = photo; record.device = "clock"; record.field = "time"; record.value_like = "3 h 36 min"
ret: 2 h 24 min
